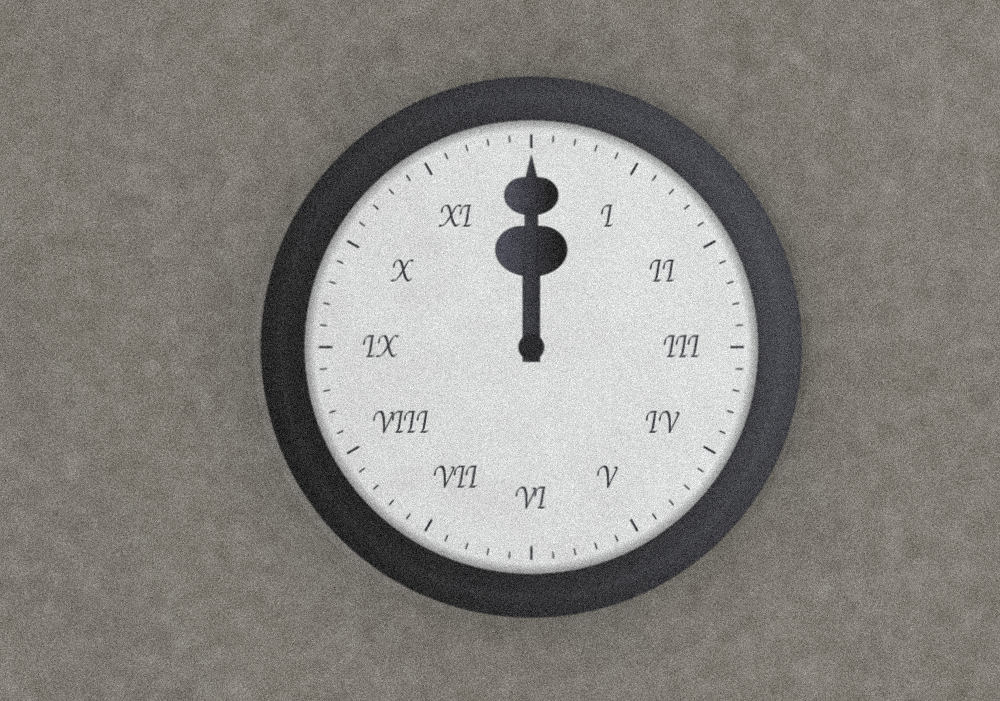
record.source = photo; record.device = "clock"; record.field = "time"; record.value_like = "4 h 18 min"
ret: 12 h 00 min
